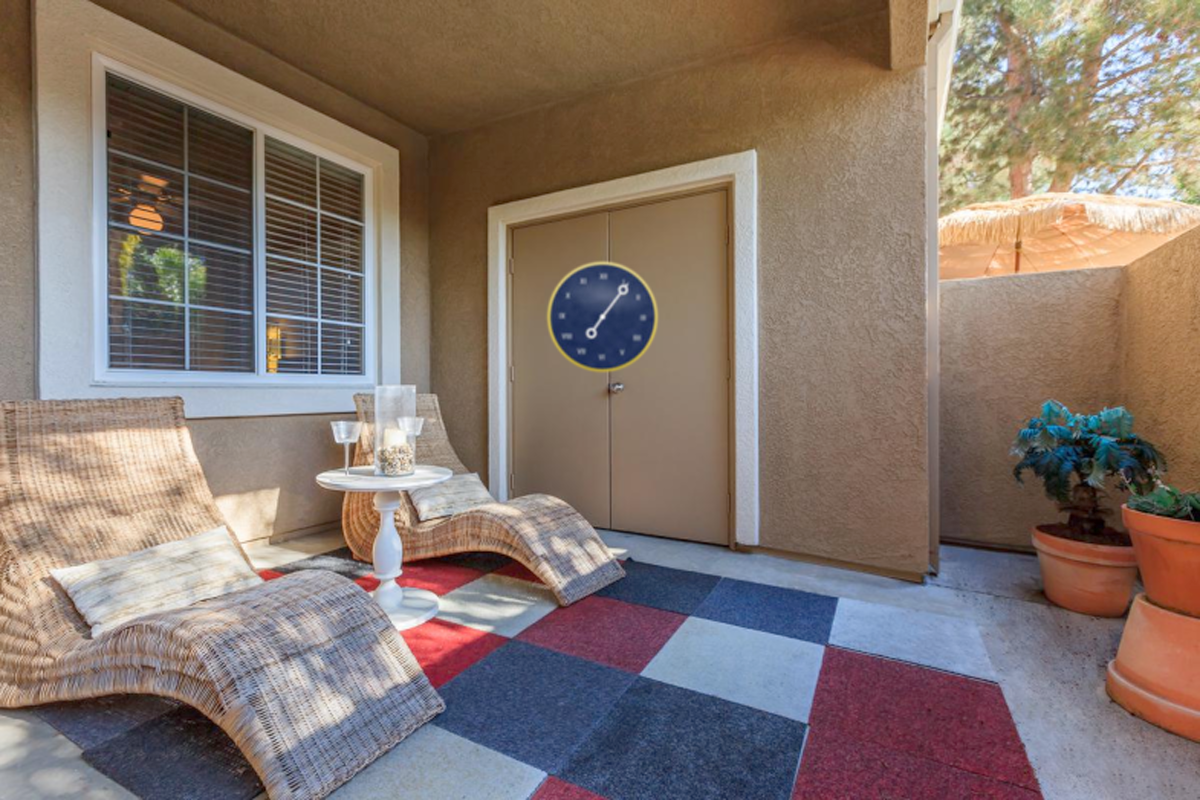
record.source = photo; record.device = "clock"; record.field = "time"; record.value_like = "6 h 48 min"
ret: 7 h 06 min
